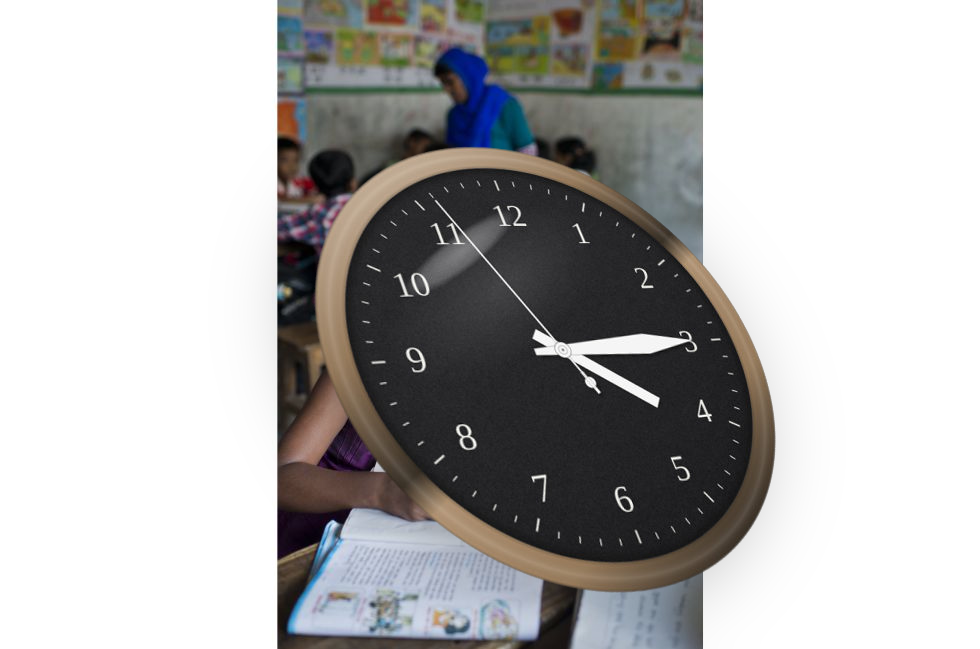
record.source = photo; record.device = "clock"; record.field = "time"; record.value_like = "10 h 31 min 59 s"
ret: 4 h 14 min 56 s
